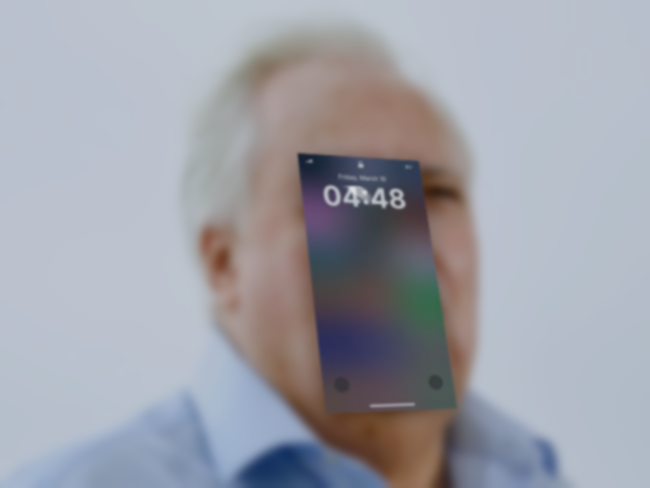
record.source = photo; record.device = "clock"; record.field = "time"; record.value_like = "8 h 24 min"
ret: 4 h 48 min
